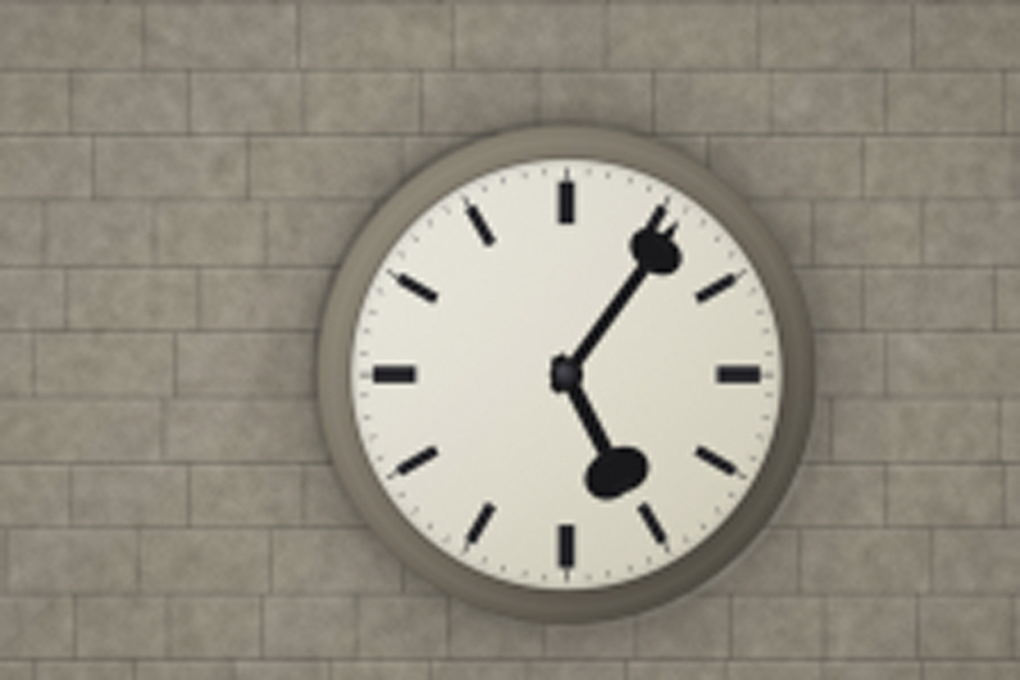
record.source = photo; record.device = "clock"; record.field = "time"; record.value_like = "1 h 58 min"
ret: 5 h 06 min
